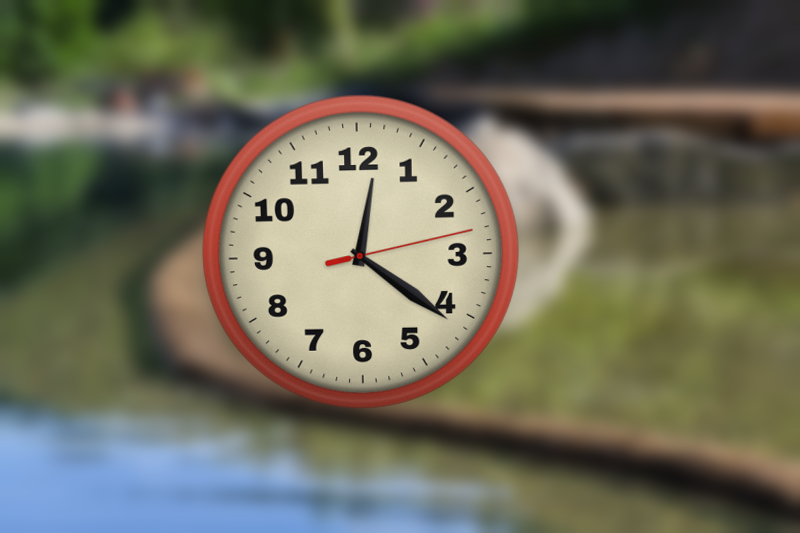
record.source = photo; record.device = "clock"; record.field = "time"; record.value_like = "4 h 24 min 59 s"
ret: 12 h 21 min 13 s
